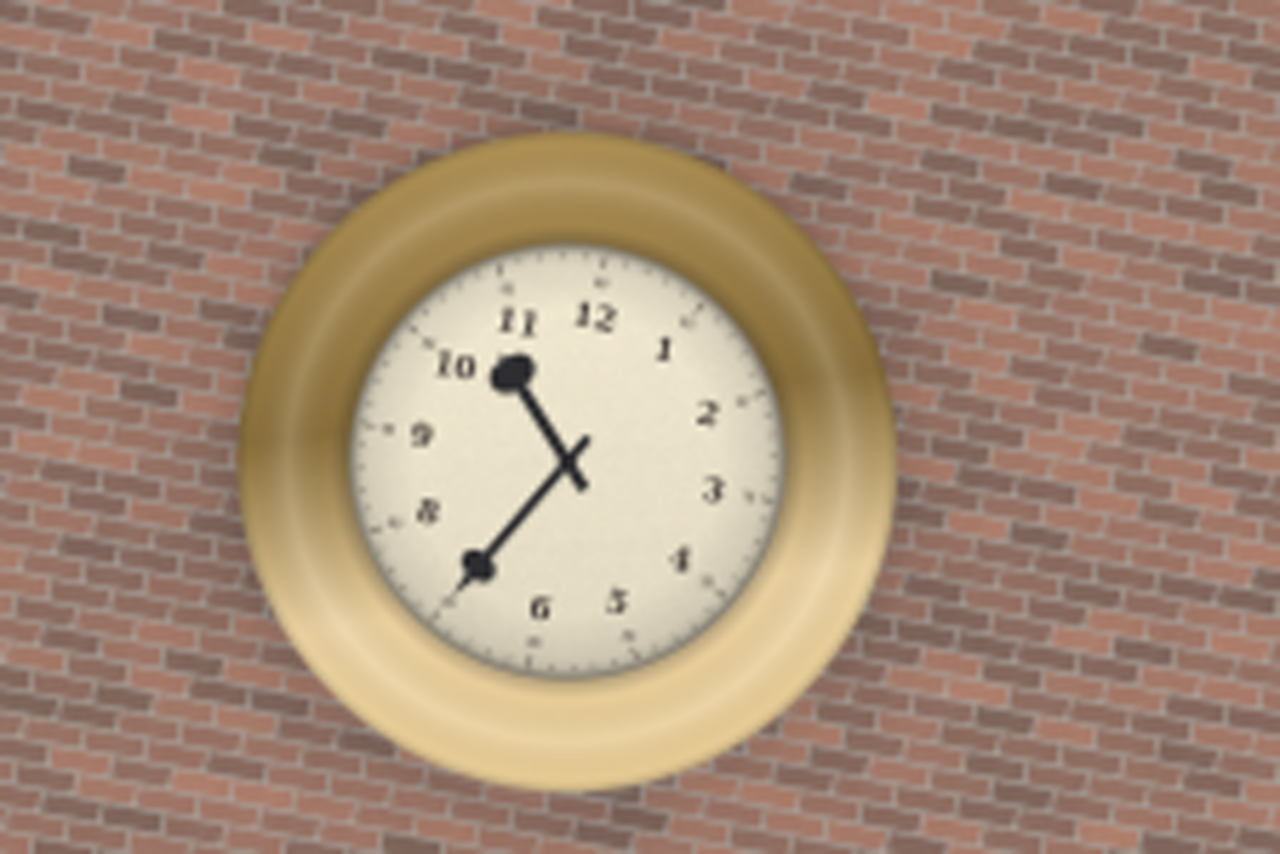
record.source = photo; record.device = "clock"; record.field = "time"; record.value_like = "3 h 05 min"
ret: 10 h 35 min
